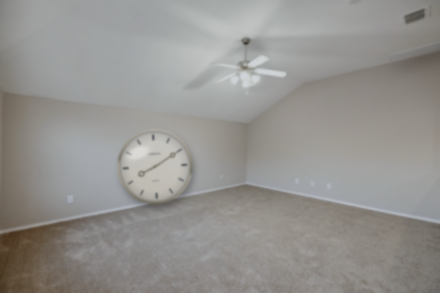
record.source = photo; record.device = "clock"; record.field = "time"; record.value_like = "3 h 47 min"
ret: 8 h 10 min
